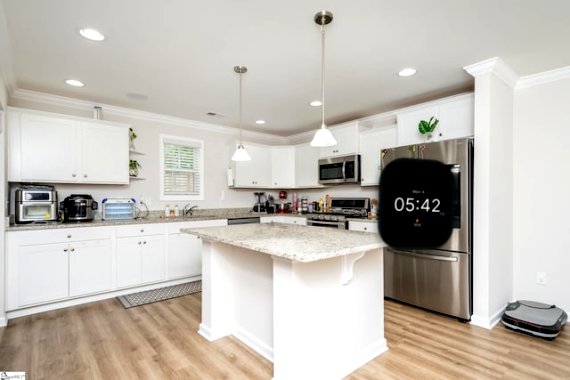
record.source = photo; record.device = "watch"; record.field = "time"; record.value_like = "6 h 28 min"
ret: 5 h 42 min
